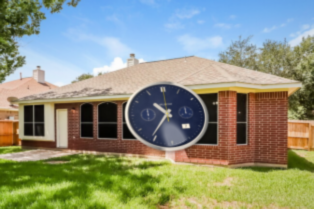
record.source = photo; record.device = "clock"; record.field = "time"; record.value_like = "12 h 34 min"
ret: 10 h 36 min
